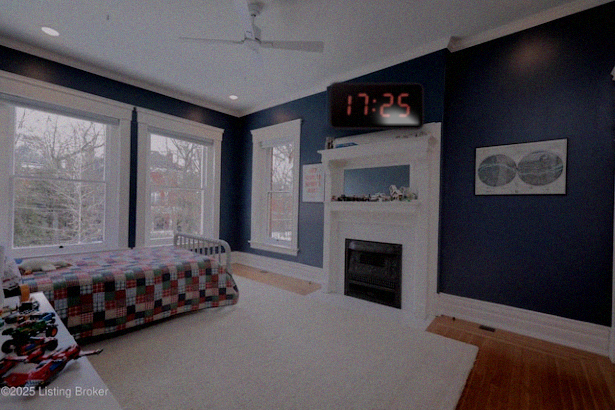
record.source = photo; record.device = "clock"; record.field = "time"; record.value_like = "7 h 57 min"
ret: 17 h 25 min
